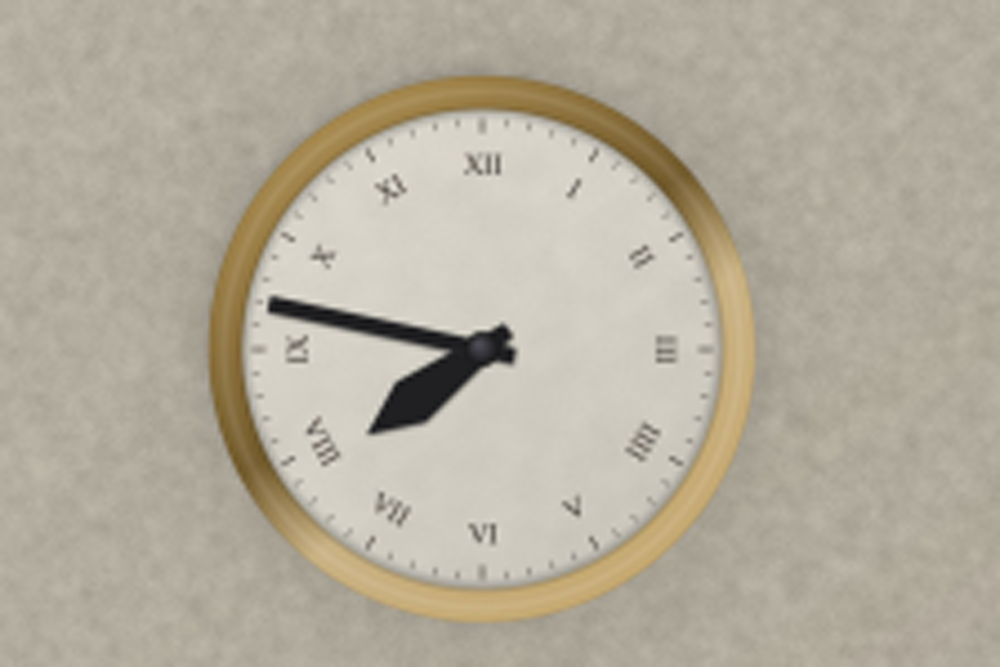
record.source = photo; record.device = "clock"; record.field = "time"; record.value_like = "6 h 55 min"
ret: 7 h 47 min
